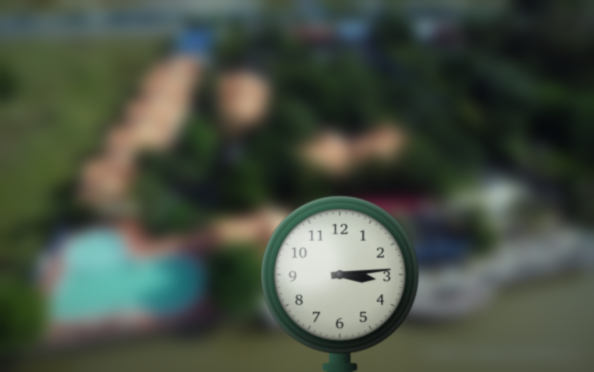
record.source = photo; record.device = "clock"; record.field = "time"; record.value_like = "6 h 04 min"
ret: 3 h 14 min
